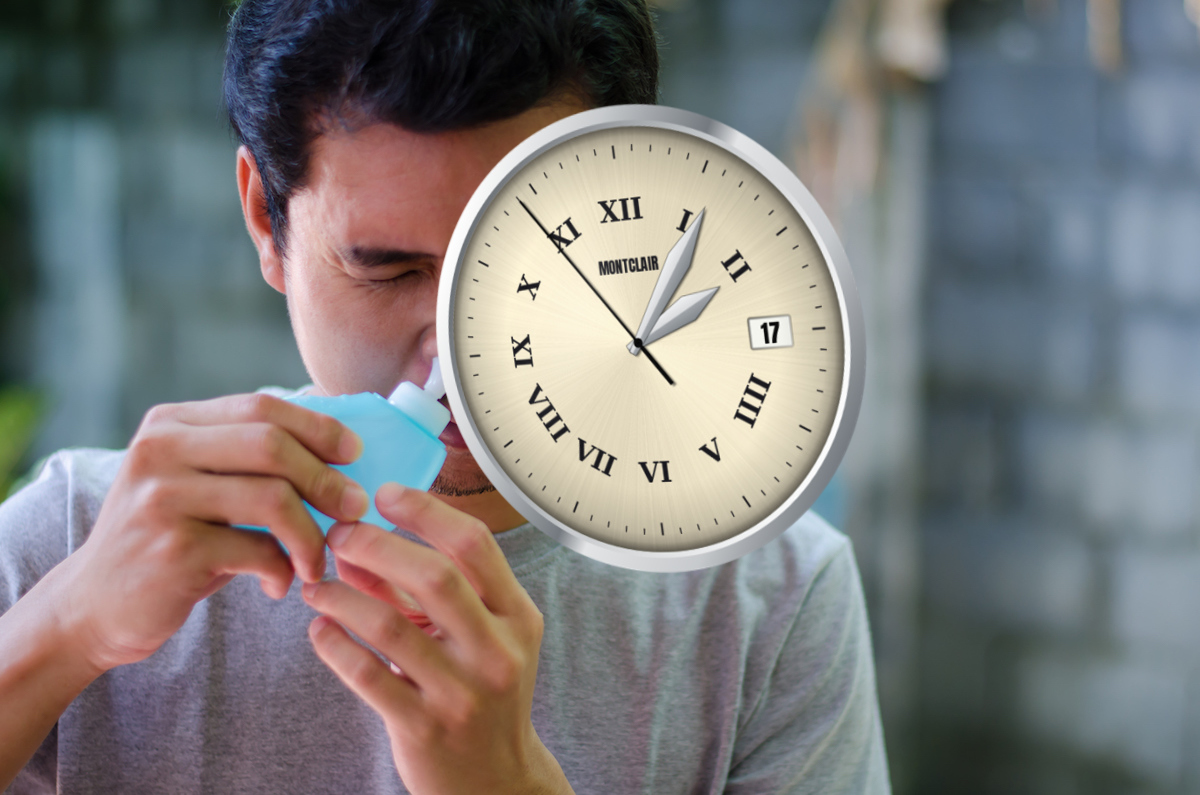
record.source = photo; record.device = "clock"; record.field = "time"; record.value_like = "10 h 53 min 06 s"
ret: 2 h 05 min 54 s
